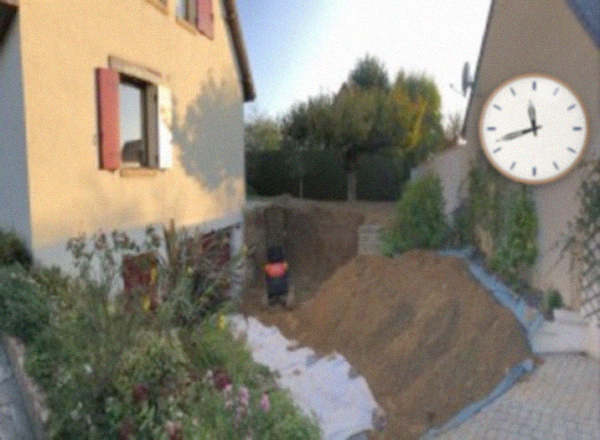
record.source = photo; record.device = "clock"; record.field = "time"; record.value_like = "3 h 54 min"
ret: 11 h 42 min
